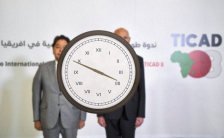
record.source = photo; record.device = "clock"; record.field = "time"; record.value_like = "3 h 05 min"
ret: 3 h 49 min
